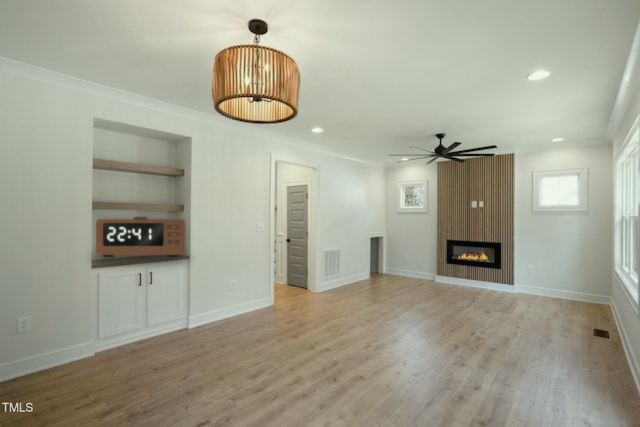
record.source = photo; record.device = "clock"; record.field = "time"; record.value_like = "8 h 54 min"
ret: 22 h 41 min
